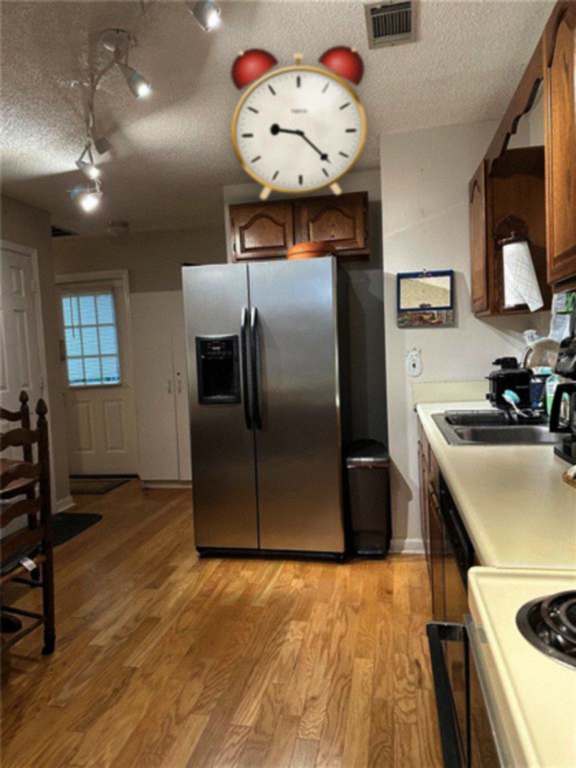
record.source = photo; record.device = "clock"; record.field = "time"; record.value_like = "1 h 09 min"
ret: 9 h 23 min
